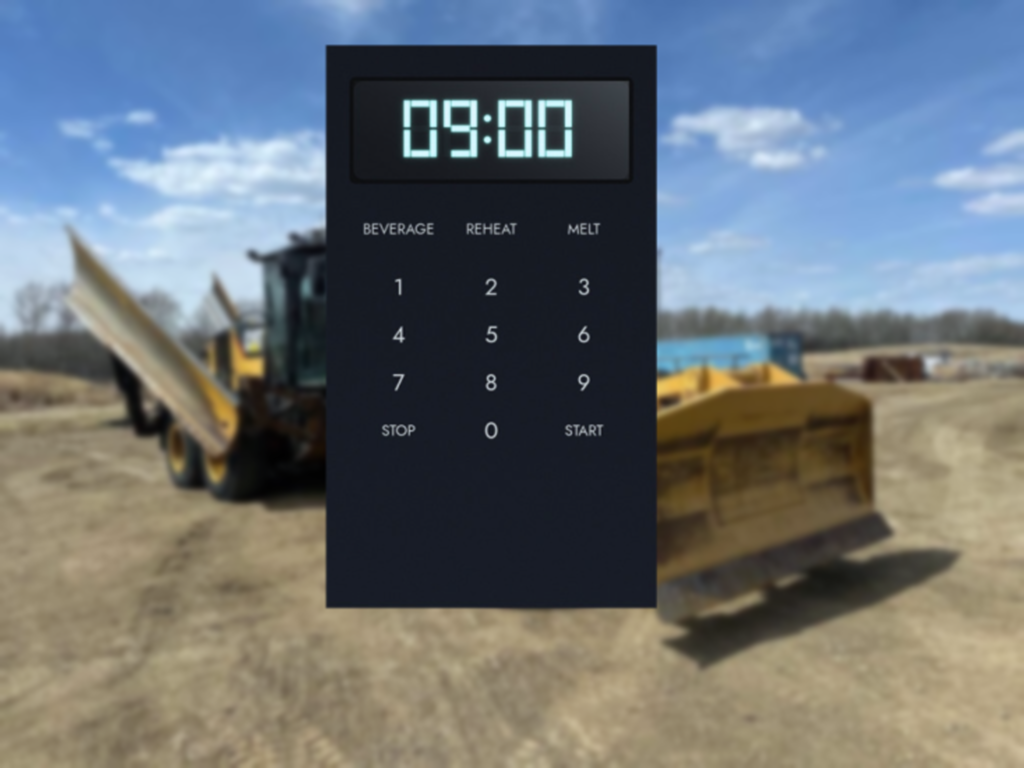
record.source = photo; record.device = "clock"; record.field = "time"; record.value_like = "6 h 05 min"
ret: 9 h 00 min
